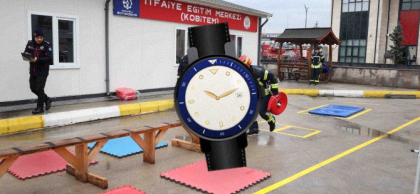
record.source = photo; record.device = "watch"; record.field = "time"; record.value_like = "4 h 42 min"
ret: 10 h 12 min
